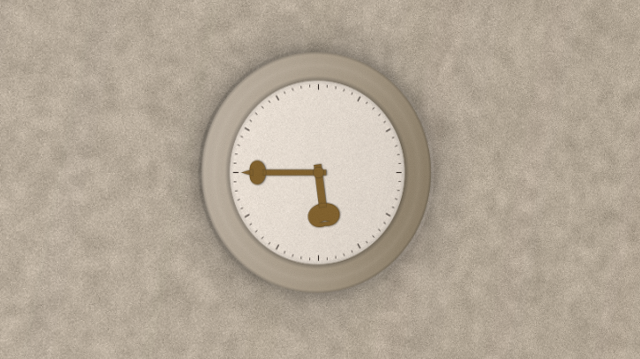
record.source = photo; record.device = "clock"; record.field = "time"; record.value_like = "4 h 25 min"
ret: 5 h 45 min
